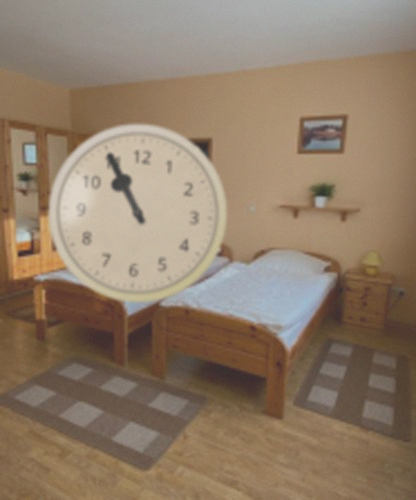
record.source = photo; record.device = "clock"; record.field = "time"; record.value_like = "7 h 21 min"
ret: 10 h 55 min
